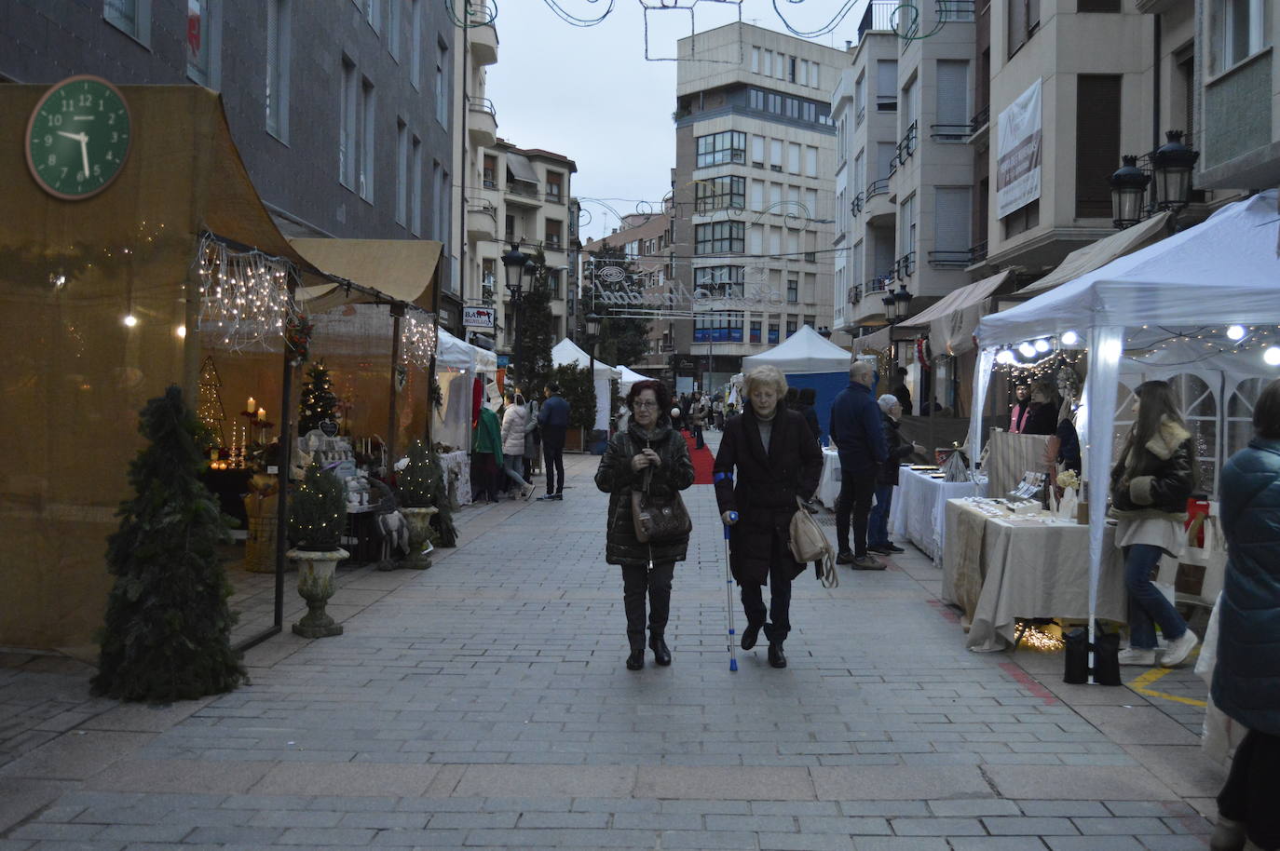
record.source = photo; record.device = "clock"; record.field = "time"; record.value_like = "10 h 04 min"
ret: 9 h 28 min
